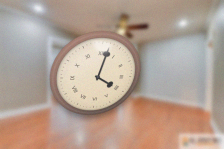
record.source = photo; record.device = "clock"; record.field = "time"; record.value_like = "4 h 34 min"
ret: 4 h 02 min
